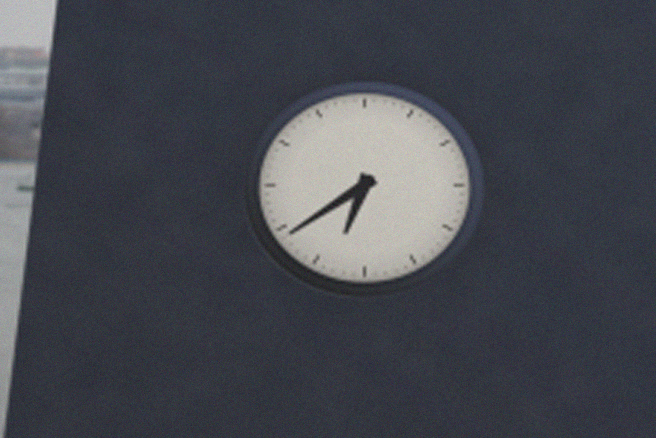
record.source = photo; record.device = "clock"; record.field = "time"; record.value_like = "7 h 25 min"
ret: 6 h 39 min
